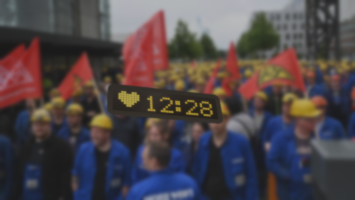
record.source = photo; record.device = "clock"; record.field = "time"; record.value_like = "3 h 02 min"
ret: 12 h 28 min
